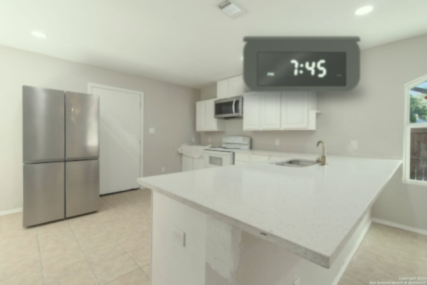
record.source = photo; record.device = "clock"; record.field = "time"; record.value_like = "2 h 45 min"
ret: 7 h 45 min
